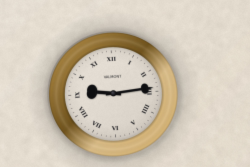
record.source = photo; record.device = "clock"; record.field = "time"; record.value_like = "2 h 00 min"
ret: 9 h 14 min
